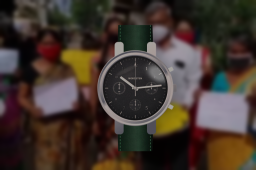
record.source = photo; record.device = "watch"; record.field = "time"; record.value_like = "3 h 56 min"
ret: 10 h 14 min
